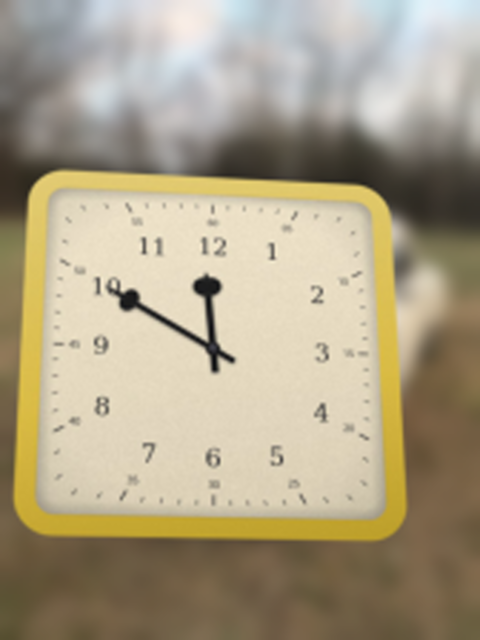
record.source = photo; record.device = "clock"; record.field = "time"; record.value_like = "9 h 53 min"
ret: 11 h 50 min
